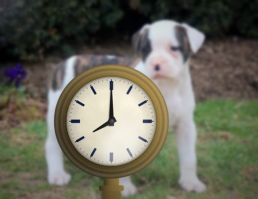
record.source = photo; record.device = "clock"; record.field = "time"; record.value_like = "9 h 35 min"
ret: 8 h 00 min
